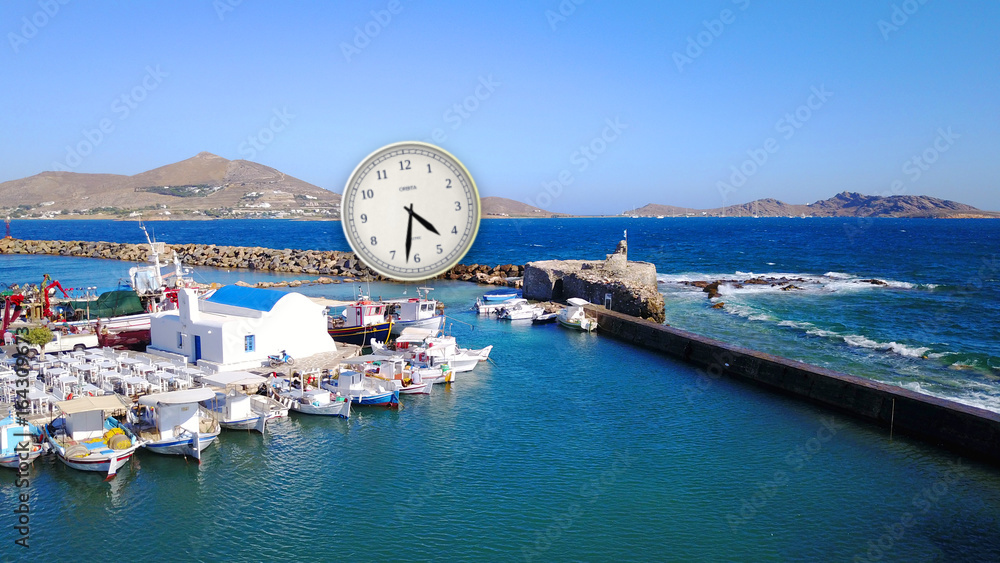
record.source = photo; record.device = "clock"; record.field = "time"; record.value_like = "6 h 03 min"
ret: 4 h 32 min
